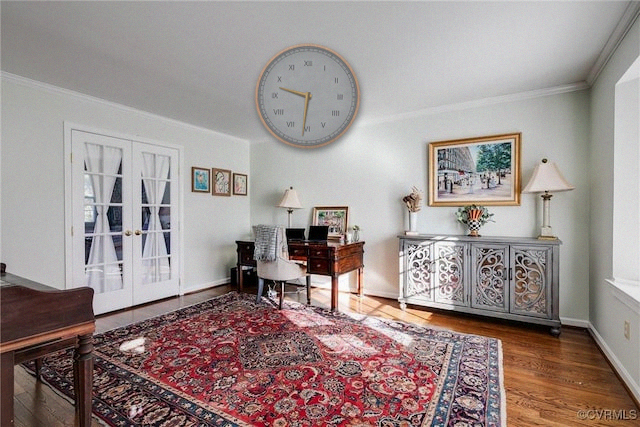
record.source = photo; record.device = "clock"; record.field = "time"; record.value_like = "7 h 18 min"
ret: 9 h 31 min
